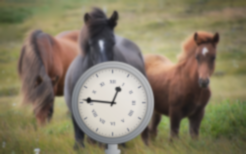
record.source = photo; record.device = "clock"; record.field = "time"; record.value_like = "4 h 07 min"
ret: 12 h 46 min
